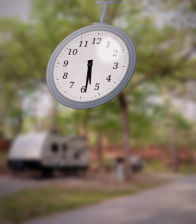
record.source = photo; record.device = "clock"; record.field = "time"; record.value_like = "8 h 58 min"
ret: 5 h 29 min
